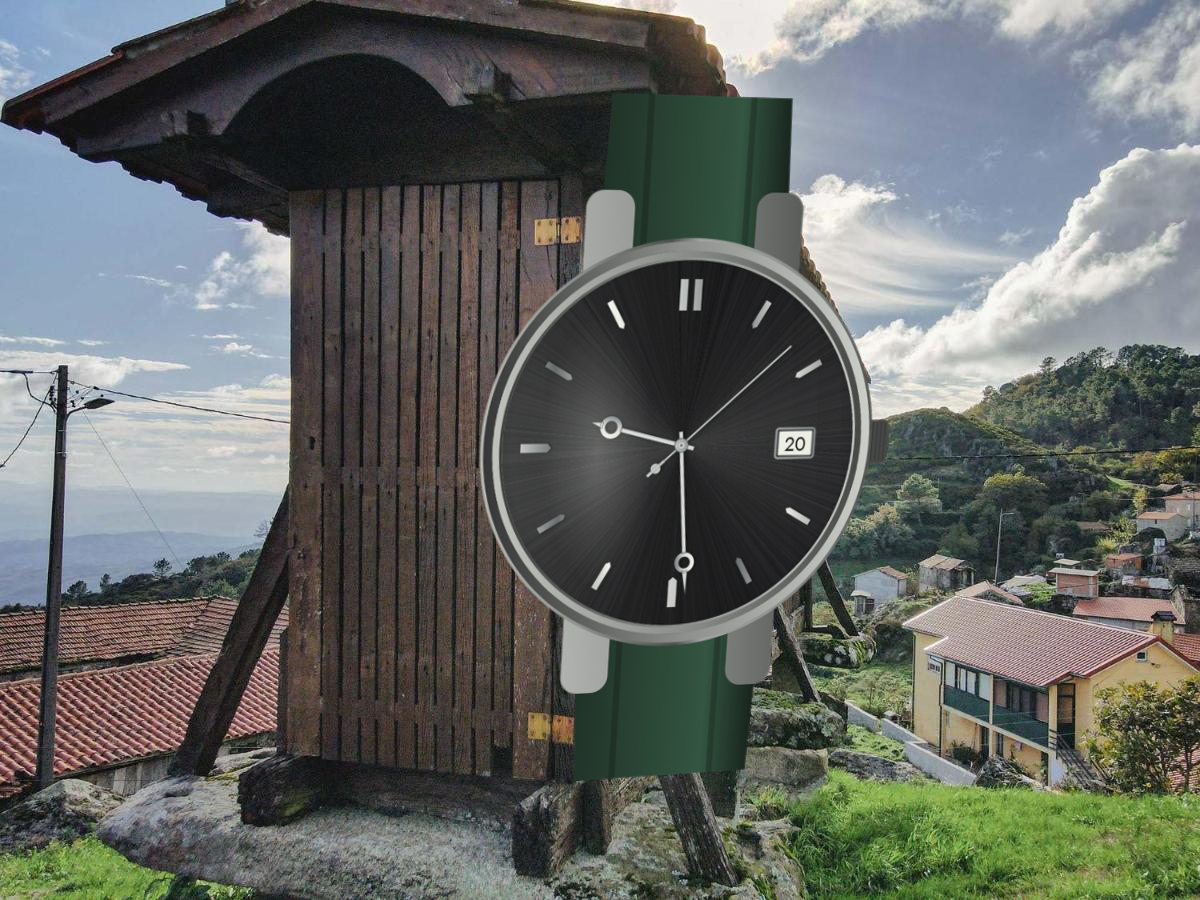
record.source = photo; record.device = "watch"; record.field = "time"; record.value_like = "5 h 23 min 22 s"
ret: 9 h 29 min 08 s
